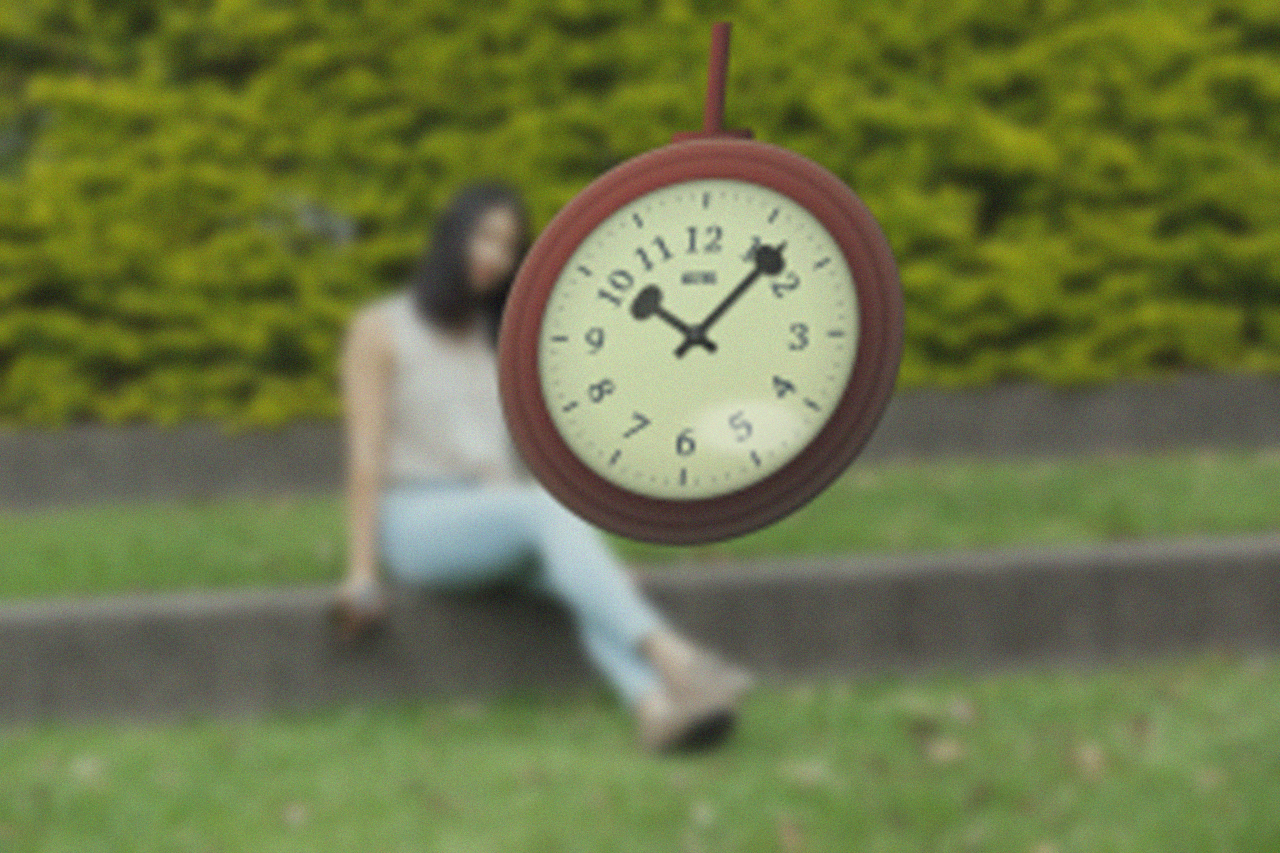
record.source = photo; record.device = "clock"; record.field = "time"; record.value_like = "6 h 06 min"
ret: 10 h 07 min
